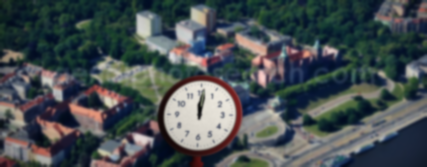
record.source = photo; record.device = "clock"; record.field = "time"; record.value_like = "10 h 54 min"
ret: 12 h 01 min
